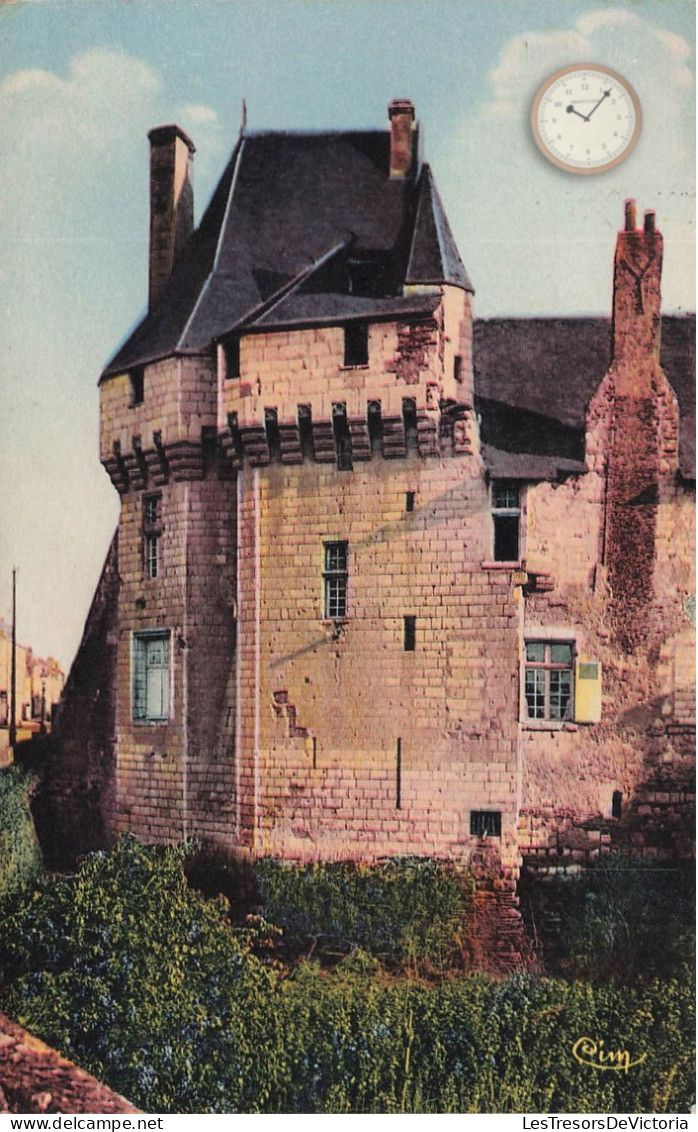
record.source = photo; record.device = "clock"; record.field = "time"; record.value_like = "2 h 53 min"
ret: 10 h 07 min
